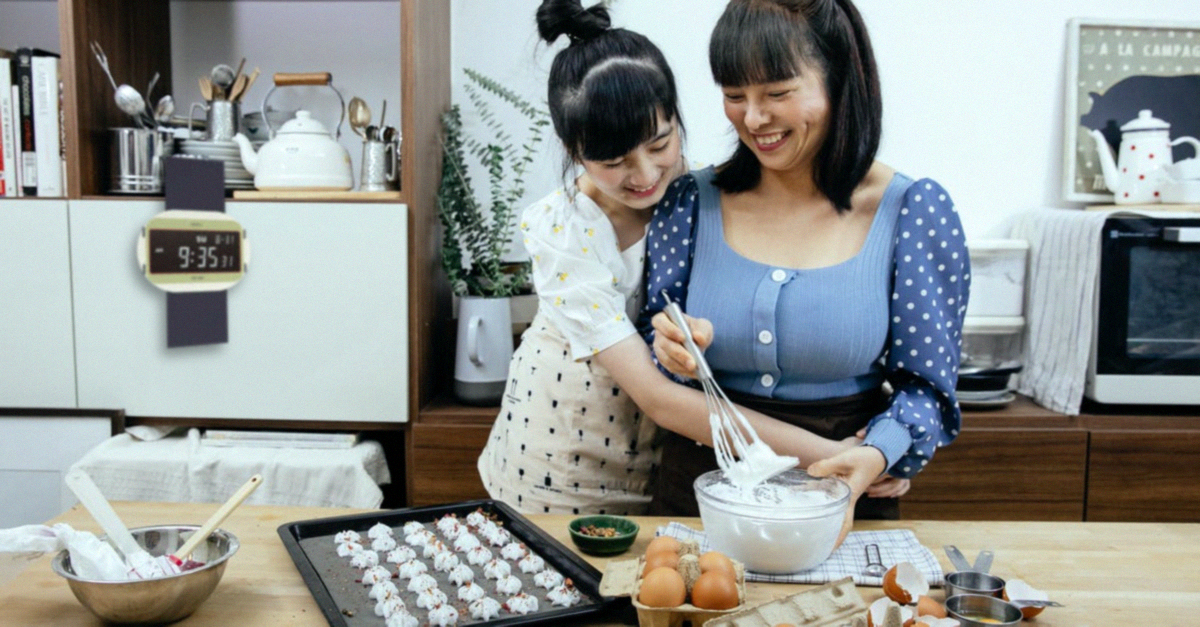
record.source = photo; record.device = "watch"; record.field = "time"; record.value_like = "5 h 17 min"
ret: 9 h 35 min
